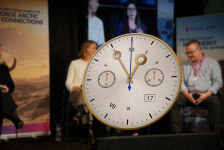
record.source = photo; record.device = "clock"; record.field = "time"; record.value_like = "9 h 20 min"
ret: 12 h 55 min
